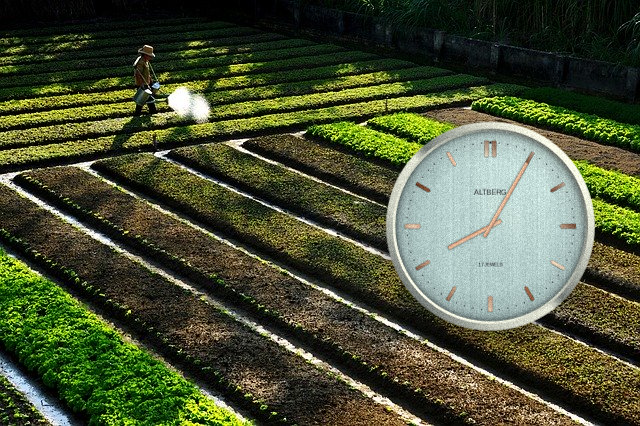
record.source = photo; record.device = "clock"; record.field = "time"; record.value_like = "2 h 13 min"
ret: 8 h 05 min
